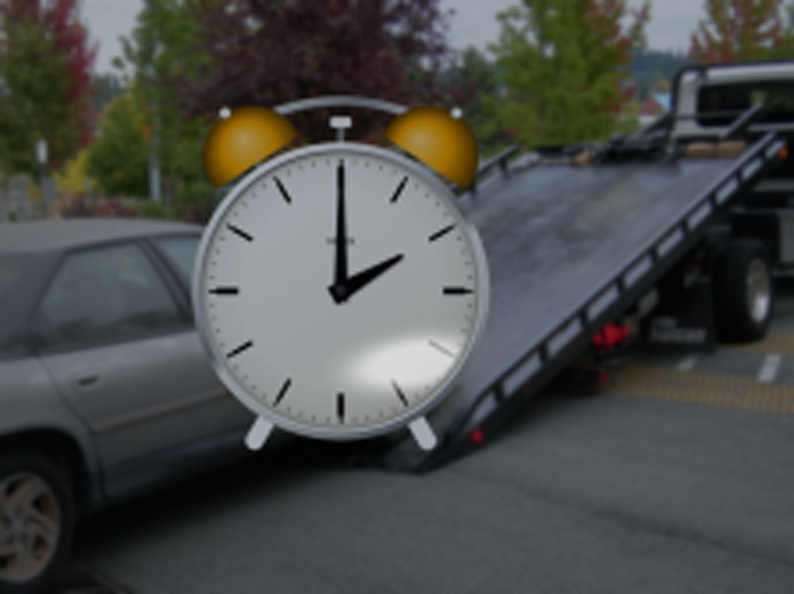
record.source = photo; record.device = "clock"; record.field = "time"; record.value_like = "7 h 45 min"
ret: 2 h 00 min
